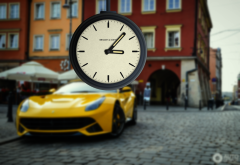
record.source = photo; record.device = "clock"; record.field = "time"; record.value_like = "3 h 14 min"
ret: 3 h 07 min
